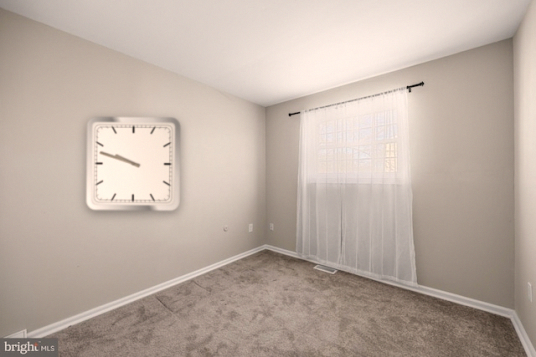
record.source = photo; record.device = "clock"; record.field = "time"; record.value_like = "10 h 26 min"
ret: 9 h 48 min
